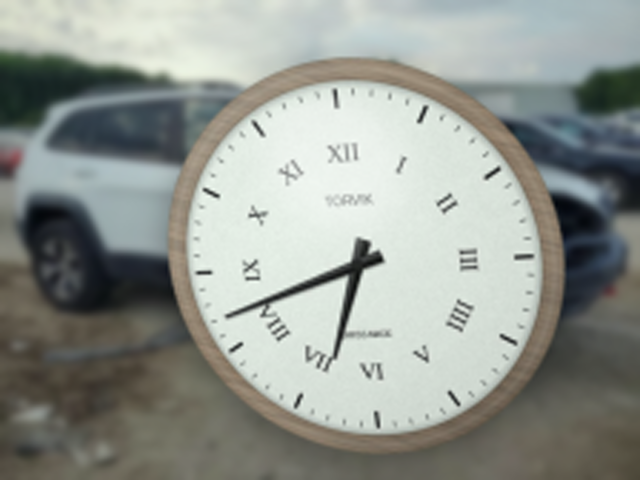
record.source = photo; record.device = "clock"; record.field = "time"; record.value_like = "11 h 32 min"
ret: 6 h 42 min
